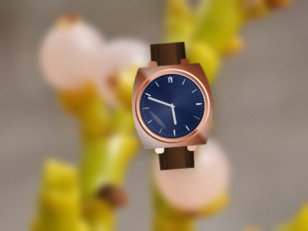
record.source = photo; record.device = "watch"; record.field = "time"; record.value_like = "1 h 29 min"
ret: 5 h 49 min
